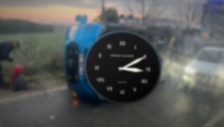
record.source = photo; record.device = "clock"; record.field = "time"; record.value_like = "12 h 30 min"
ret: 3 h 10 min
